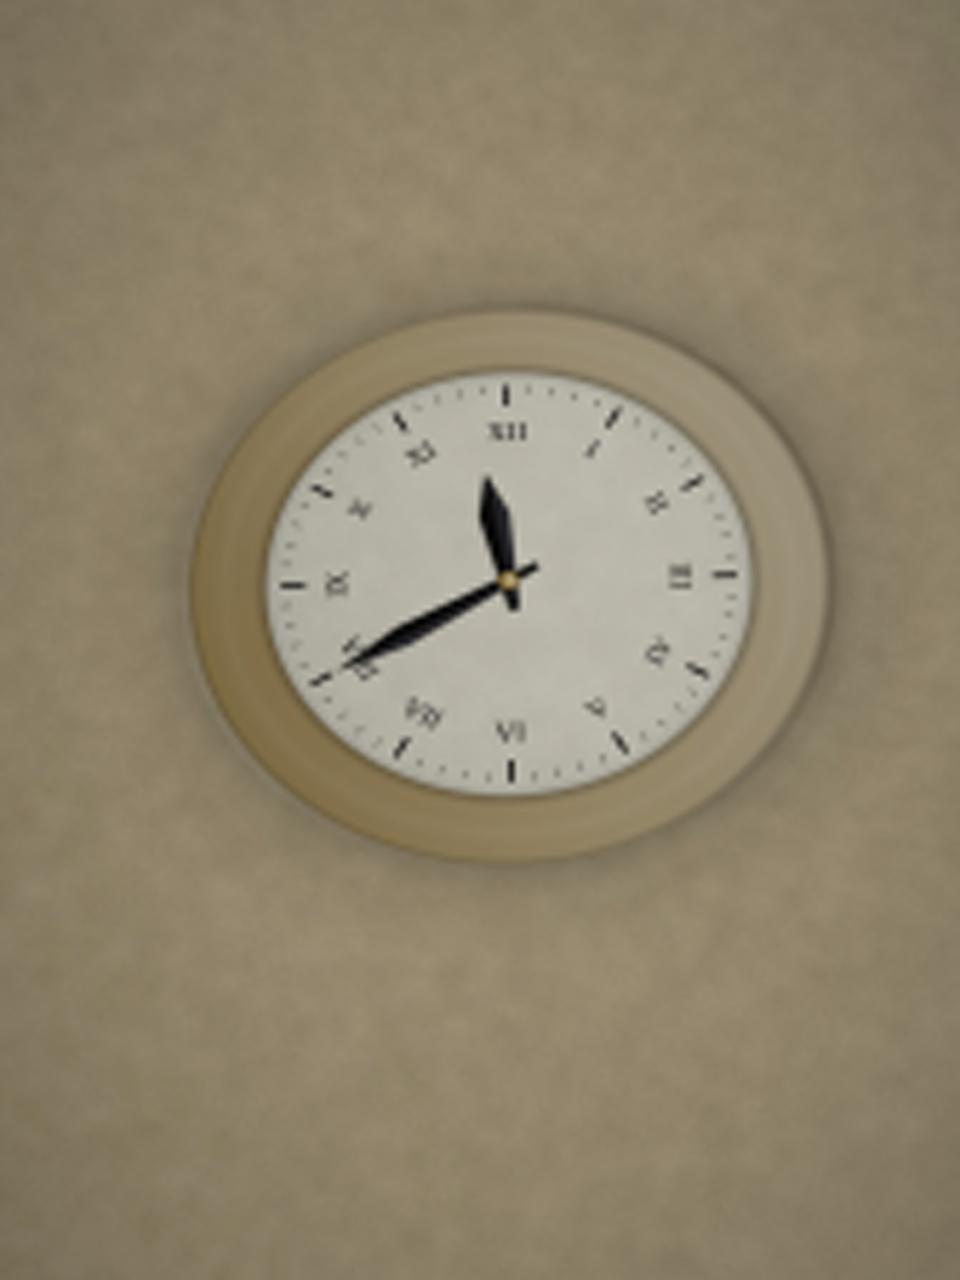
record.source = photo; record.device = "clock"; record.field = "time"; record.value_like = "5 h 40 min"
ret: 11 h 40 min
